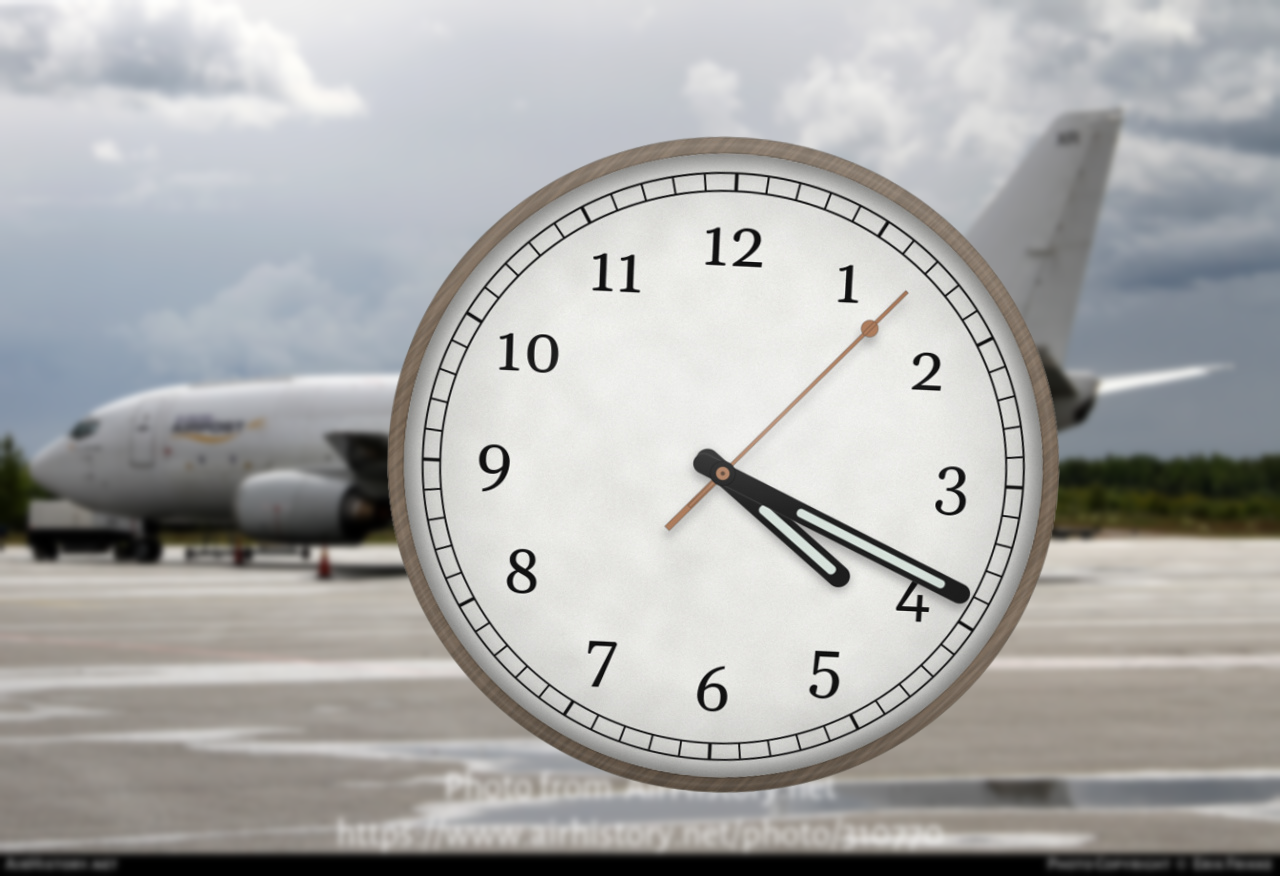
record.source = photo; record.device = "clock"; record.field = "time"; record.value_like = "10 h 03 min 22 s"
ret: 4 h 19 min 07 s
